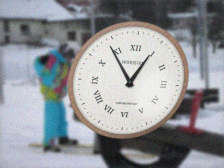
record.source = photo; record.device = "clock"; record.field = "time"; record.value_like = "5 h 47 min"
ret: 12 h 54 min
